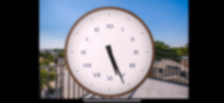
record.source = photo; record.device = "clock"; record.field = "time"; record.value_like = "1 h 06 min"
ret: 5 h 26 min
